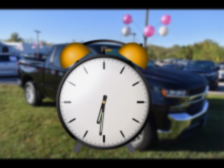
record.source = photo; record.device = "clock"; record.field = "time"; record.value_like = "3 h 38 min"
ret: 6 h 31 min
